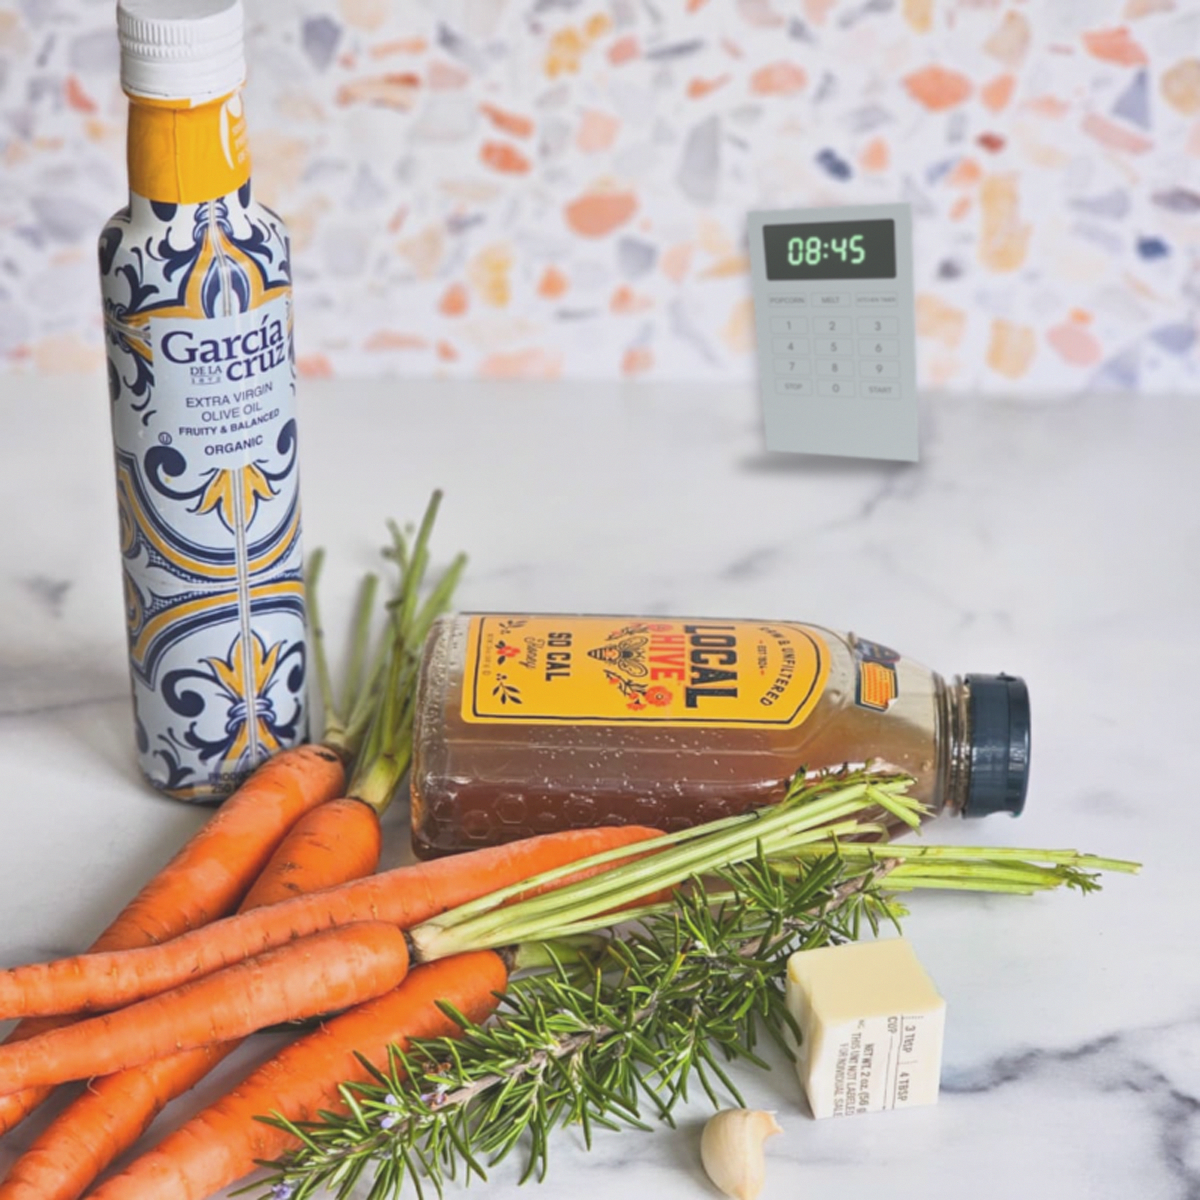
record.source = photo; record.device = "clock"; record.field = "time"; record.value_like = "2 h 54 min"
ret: 8 h 45 min
